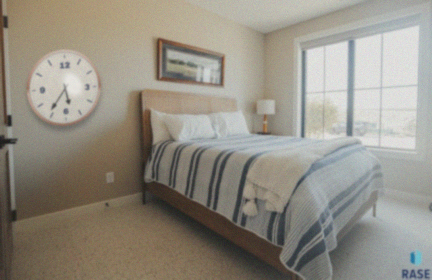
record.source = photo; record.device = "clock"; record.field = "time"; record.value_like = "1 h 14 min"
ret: 5 h 36 min
